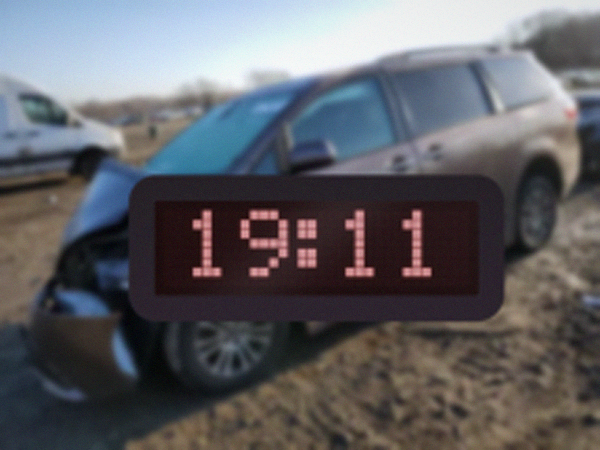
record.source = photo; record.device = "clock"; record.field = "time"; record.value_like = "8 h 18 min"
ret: 19 h 11 min
